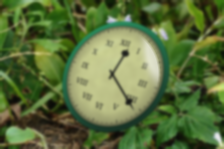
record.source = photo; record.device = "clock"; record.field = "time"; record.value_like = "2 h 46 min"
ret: 12 h 21 min
